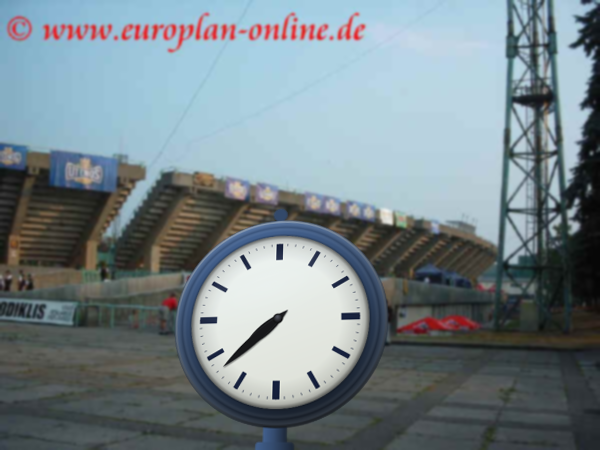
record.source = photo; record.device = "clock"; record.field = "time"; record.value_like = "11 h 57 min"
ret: 7 h 38 min
